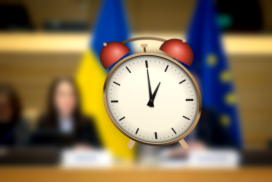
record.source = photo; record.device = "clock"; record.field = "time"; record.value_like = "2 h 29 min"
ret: 1 h 00 min
